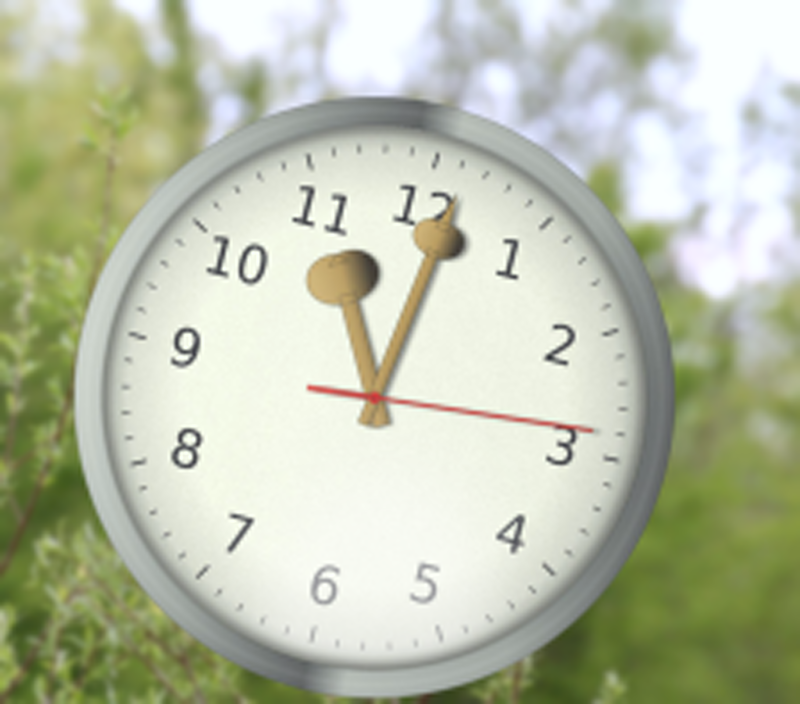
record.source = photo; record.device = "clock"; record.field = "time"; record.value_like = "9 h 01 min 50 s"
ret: 11 h 01 min 14 s
